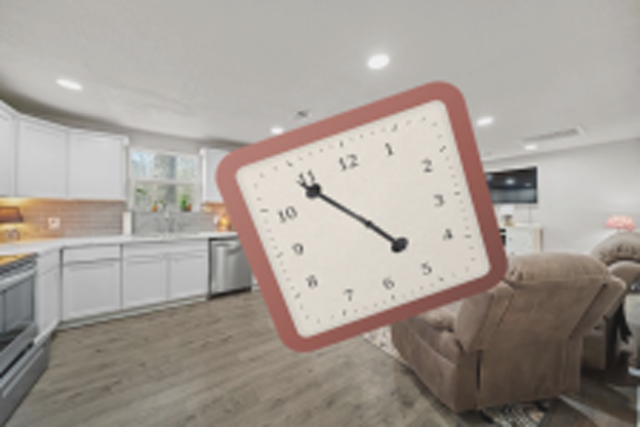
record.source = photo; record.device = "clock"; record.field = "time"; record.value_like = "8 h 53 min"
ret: 4 h 54 min
